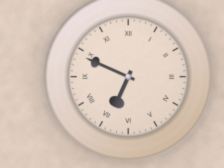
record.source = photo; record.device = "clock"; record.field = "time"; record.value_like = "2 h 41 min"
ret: 6 h 49 min
